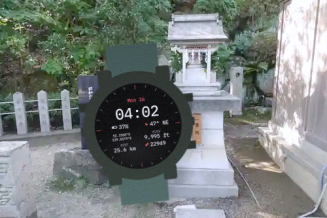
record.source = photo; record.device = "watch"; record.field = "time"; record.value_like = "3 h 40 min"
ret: 4 h 02 min
